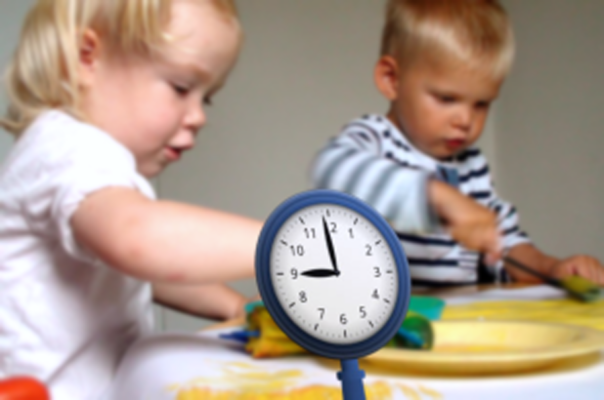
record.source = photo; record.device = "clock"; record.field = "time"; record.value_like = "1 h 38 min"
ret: 8 h 59 min
